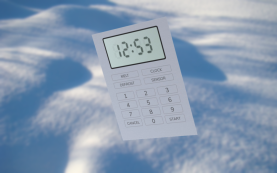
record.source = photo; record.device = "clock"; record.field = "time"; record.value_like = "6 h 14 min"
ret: 12 h 53 min
